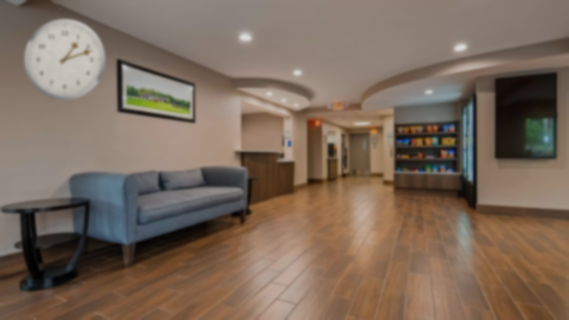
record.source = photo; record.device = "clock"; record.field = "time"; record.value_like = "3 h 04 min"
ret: 1 h 12 min
